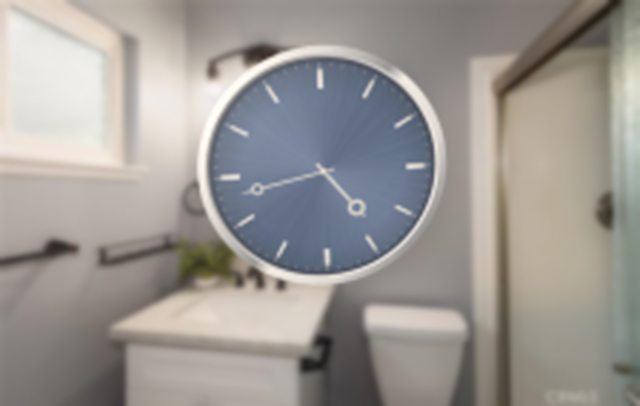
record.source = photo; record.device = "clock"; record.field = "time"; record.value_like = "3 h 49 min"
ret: 4 h 43 min
